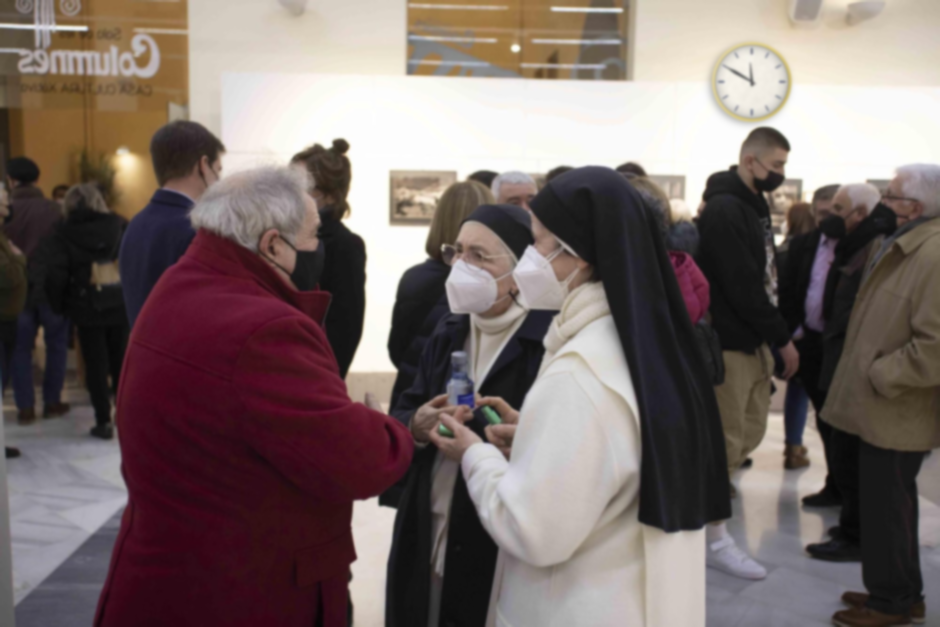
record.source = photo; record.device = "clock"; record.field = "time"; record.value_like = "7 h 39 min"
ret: 11 h 50 min
